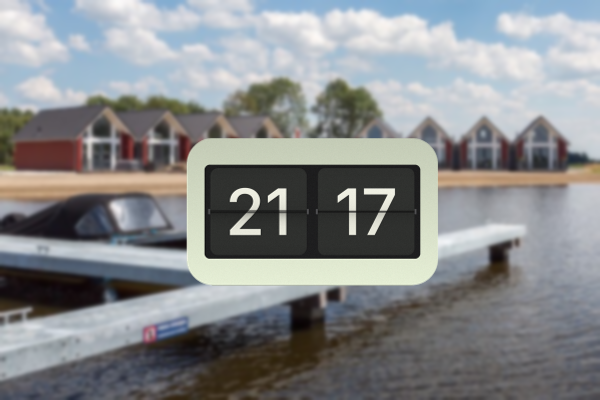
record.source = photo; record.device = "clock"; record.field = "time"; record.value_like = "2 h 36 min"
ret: 21 h 17 min
